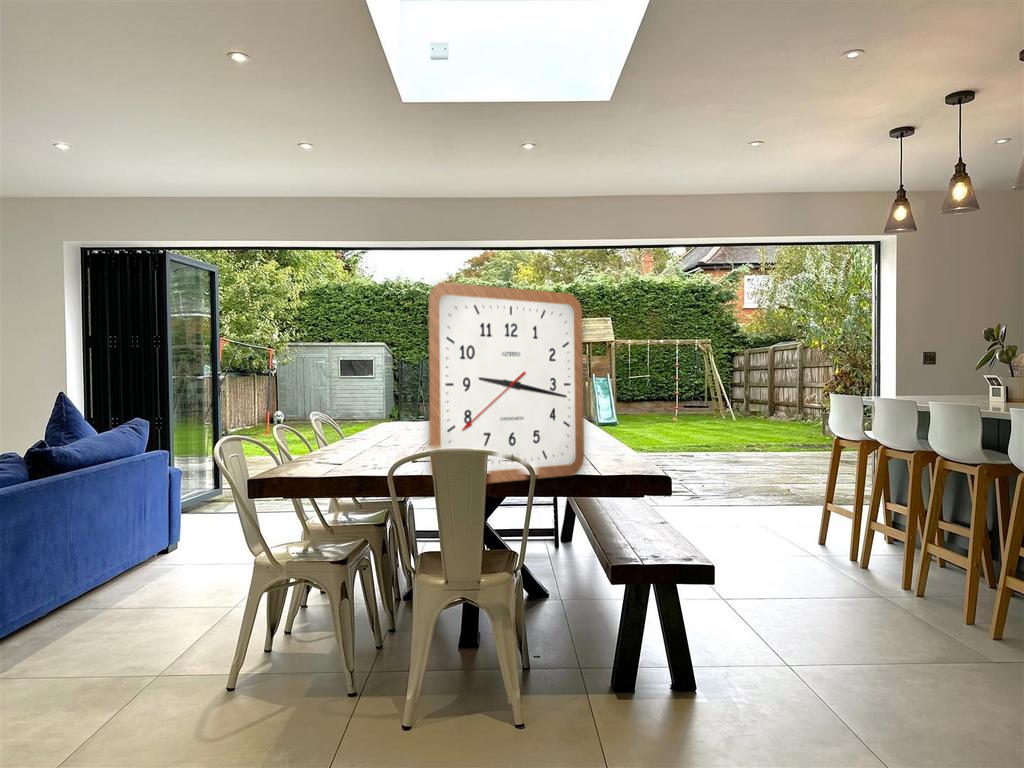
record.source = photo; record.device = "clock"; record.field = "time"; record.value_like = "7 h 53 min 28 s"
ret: 9 h 16 min 39 s
